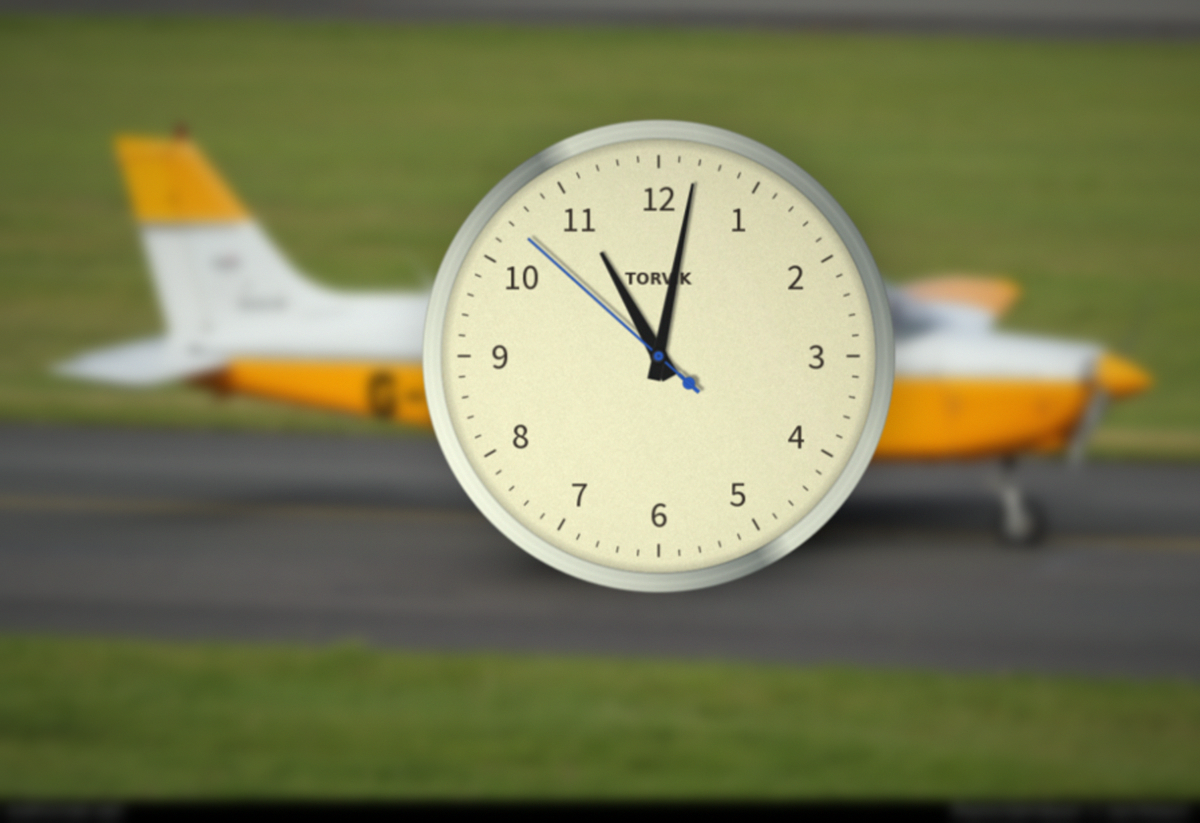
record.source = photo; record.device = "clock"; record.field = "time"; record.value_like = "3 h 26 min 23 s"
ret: 11 h 01 min 52 s
